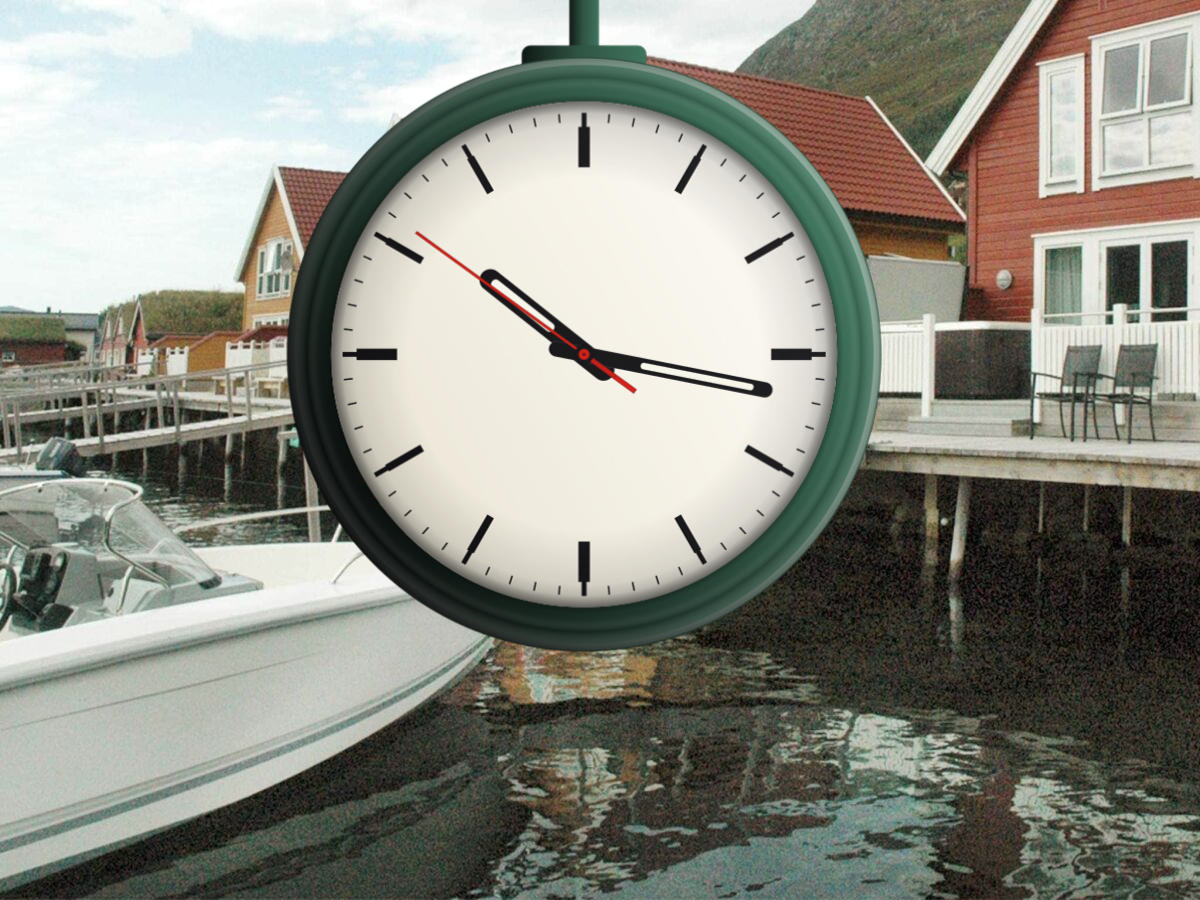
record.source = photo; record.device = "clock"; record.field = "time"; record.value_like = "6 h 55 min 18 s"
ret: 10 h 16 min 51 s
